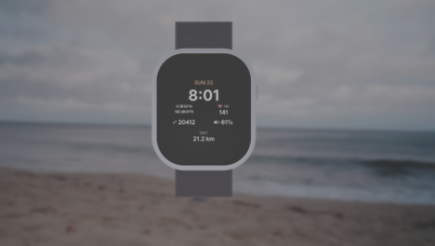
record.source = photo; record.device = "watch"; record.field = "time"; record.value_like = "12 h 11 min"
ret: 8 h 01 min
